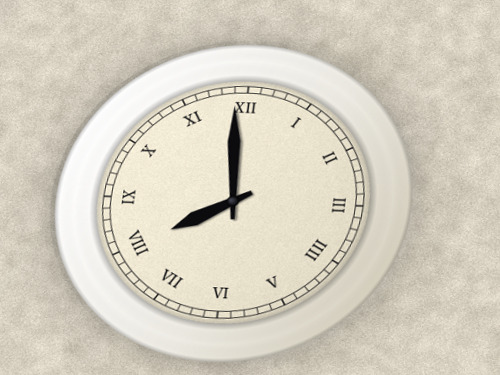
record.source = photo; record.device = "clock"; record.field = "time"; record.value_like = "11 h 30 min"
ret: 7 h 59 min
